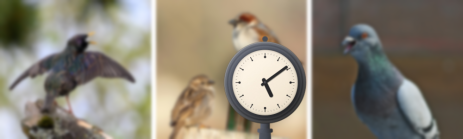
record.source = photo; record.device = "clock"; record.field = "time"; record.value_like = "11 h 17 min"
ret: 5 h 09 min
